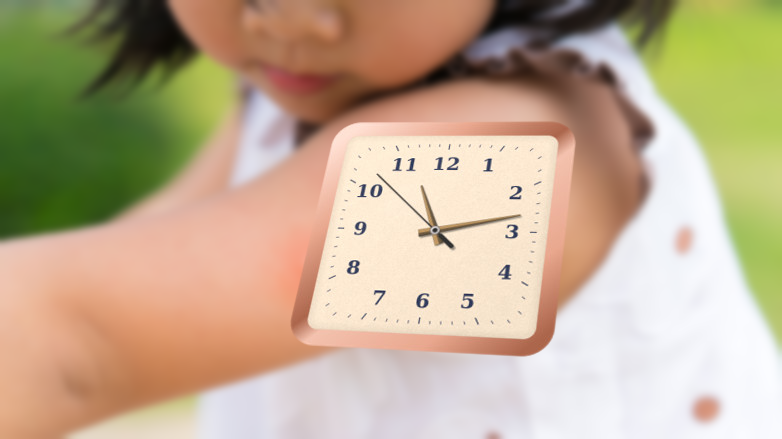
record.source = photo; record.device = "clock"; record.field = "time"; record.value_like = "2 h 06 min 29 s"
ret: 11 h 12 min 52 s
